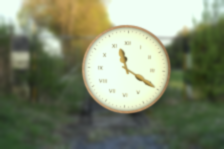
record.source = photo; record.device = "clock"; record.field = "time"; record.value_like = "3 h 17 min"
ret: 11 h 20 min
